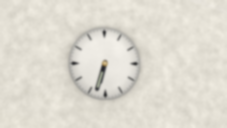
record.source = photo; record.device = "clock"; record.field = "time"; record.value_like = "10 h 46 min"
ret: 6 h 33 min
